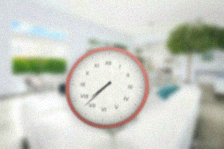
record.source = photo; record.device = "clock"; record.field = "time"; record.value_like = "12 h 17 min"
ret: 7 h 37 min
